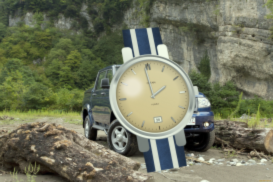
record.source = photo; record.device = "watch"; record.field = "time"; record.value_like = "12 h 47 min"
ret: 1 h 59 min
